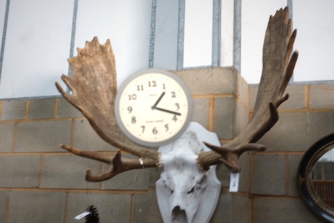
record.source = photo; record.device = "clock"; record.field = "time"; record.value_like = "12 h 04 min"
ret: 1 h 18 min
